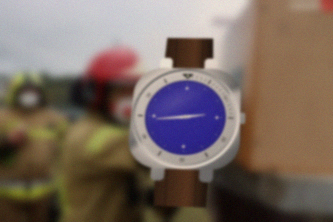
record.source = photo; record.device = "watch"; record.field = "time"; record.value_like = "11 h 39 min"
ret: 2 h 44 min
